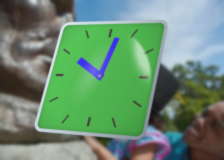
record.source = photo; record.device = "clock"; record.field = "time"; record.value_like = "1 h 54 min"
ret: 10 h 02 min
